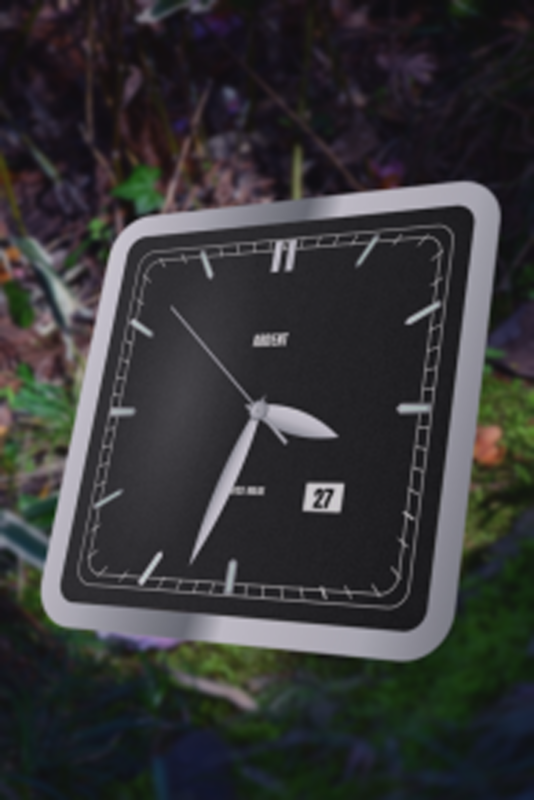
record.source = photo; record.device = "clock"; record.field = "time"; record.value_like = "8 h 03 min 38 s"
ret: 3 h 32 min 52 s
